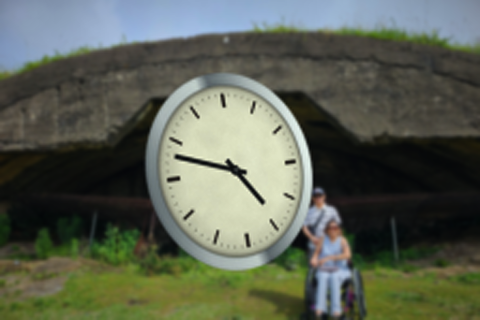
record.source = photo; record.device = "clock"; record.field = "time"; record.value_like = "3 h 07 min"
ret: 4 h 48 min
